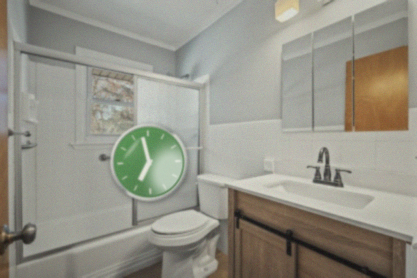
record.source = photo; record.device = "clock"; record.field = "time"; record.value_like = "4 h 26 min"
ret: 6 h 58 min
